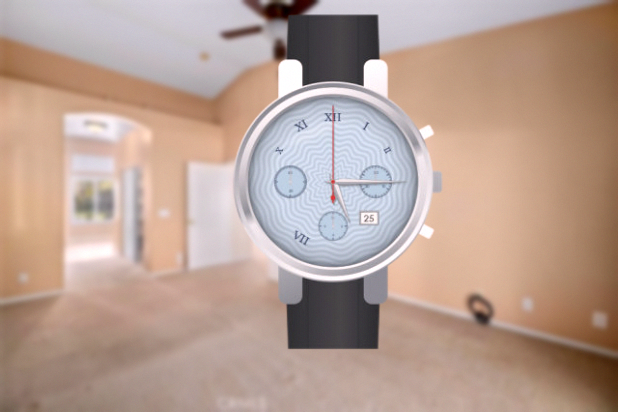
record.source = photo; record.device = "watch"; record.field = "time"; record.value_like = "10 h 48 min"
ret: 5 h 15 min
